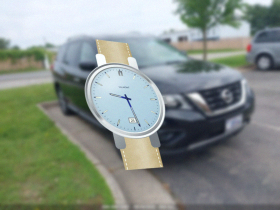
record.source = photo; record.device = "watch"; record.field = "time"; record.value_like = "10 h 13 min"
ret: 9 h 28 min
